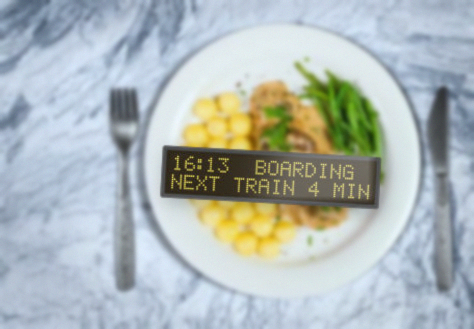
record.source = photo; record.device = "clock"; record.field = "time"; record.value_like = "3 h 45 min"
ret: 16 h 13 min
